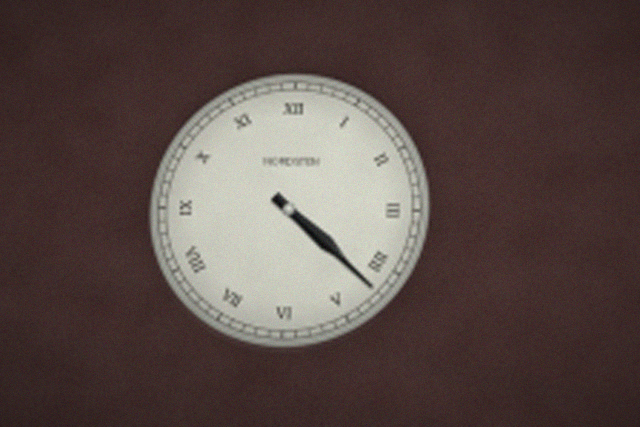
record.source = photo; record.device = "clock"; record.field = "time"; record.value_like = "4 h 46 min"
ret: 4 h 22 min
